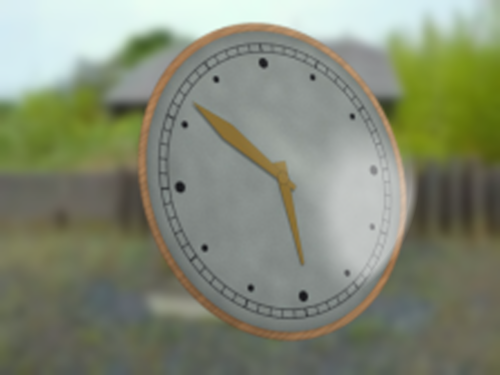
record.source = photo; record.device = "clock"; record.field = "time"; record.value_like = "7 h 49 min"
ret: 5 h 52 min
